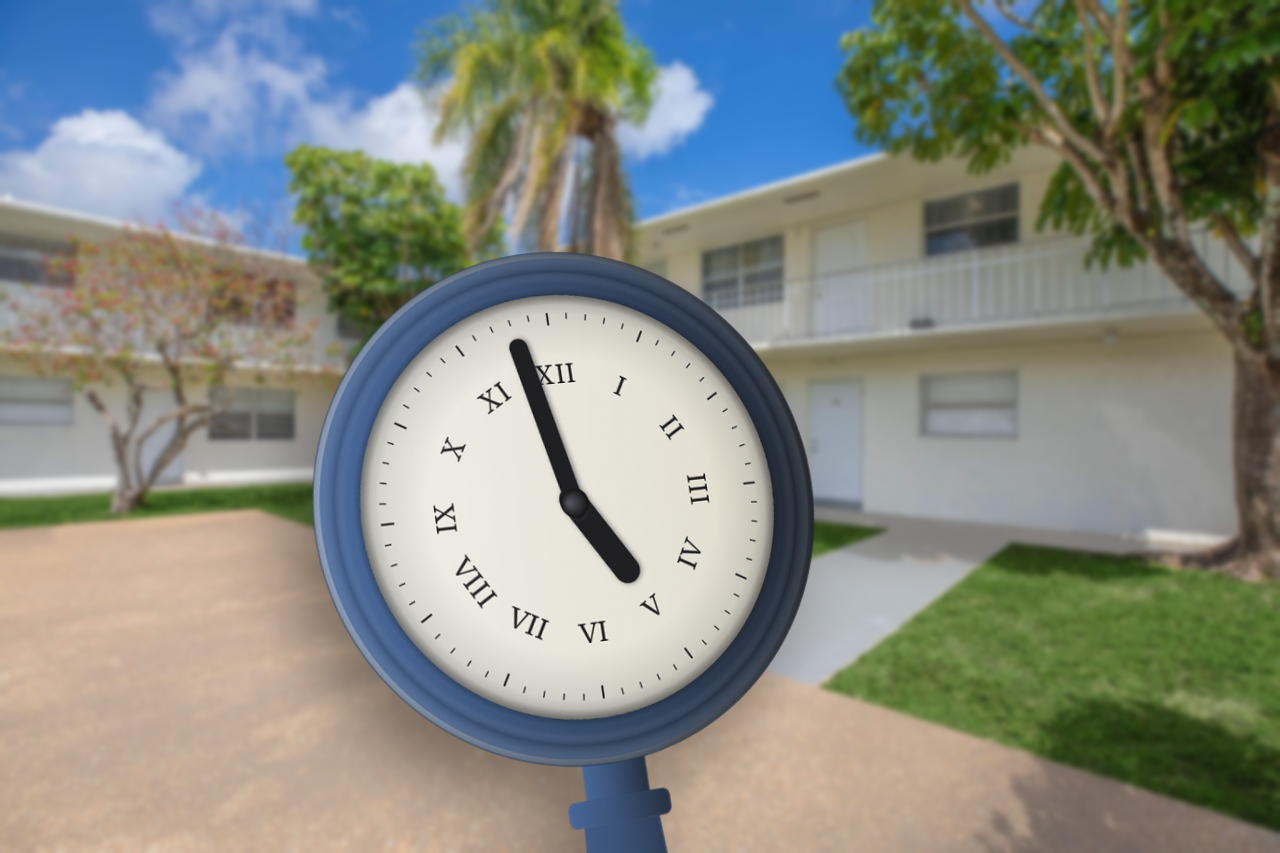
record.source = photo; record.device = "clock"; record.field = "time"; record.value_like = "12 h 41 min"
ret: 4 h 58 min
